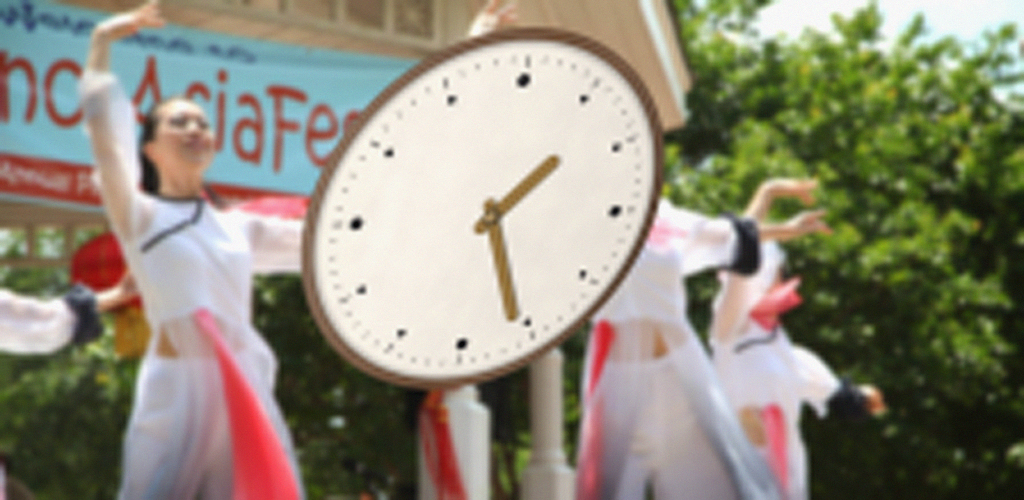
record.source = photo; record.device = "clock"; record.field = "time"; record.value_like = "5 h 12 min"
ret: 1 h 26 min
